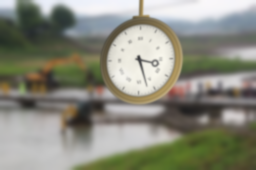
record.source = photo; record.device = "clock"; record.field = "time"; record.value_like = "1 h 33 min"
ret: 3 h 27 min
